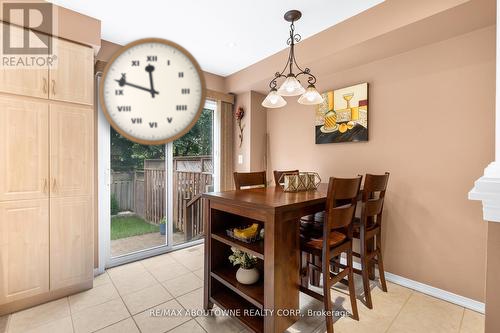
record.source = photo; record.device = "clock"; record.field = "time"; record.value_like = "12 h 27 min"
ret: 11 h 48 min
